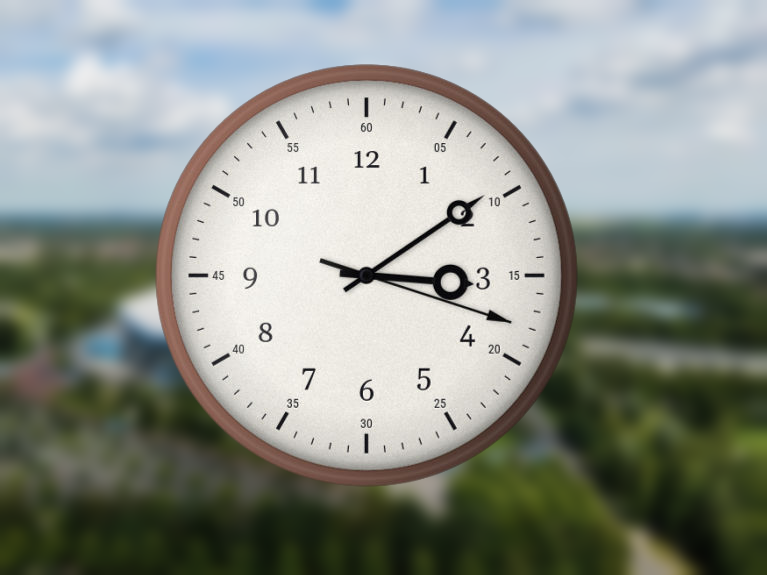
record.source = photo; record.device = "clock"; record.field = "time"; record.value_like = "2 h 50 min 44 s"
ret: 3 h 09 min 18 s
